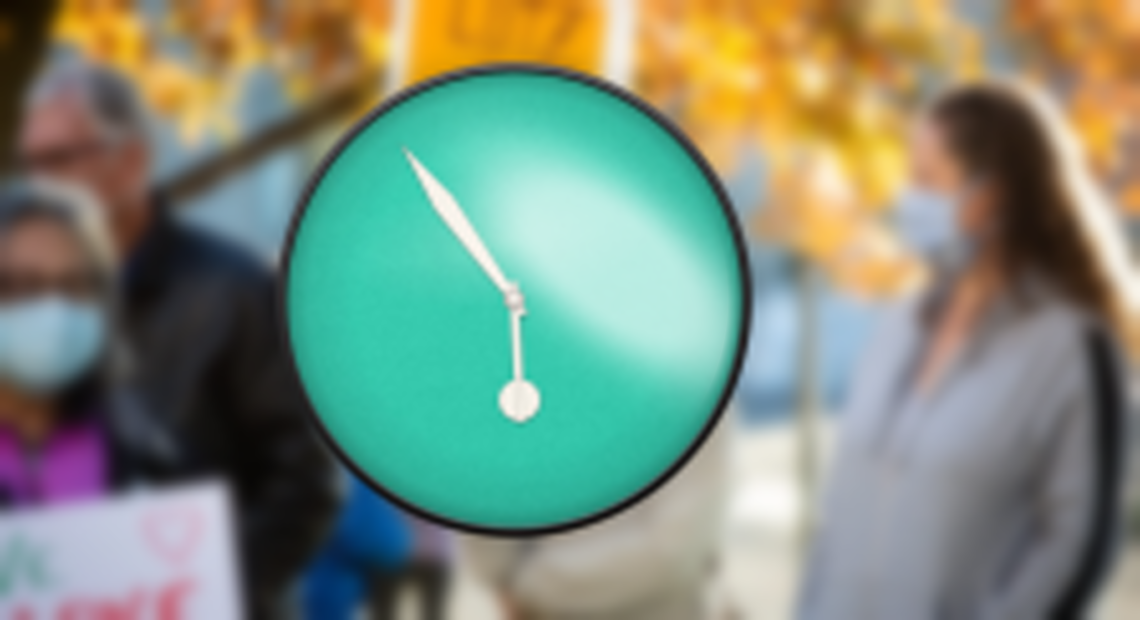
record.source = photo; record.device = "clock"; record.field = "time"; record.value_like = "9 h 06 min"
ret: 5 h 54 min
